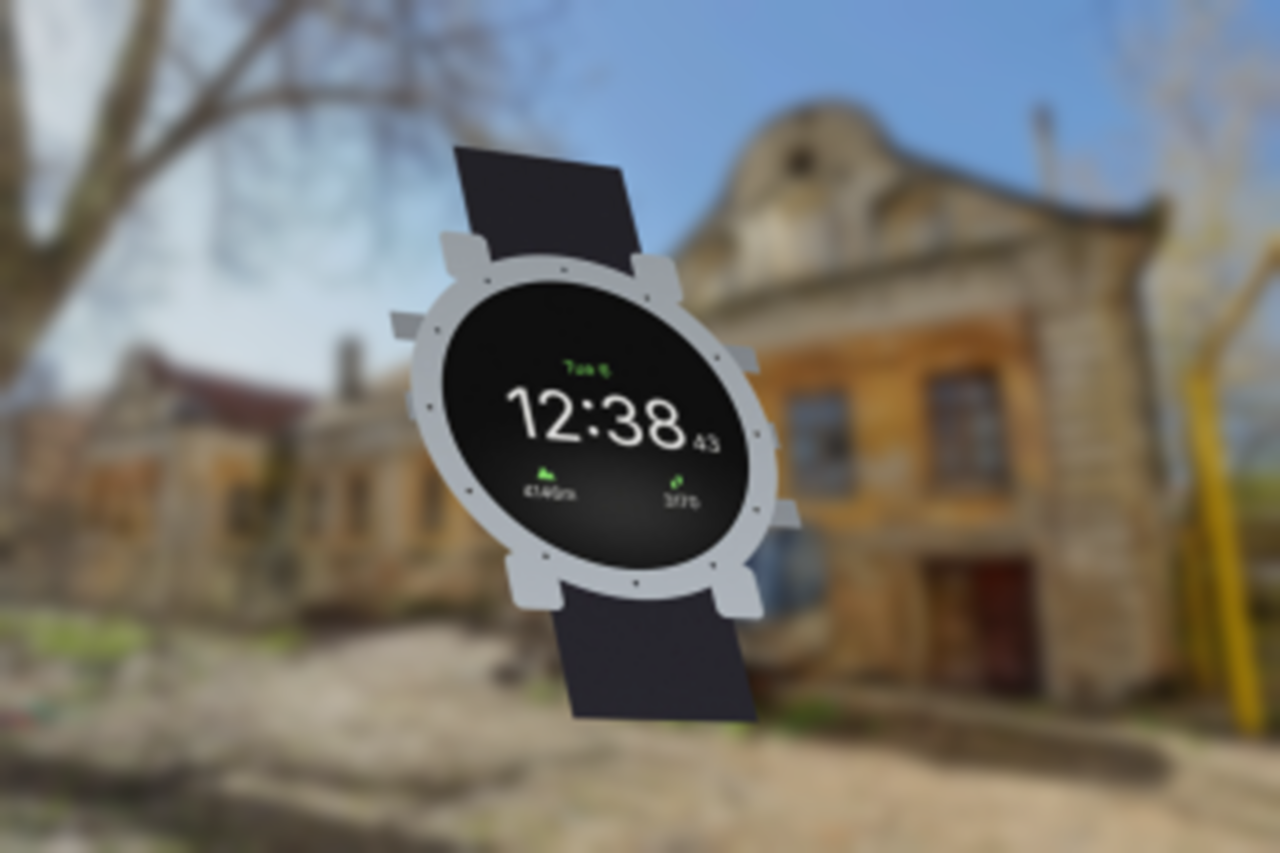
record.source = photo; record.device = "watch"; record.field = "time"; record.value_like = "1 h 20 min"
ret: 12 h 38 min
